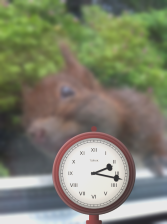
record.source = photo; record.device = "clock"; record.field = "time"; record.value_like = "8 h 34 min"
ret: 2 h 17 min
